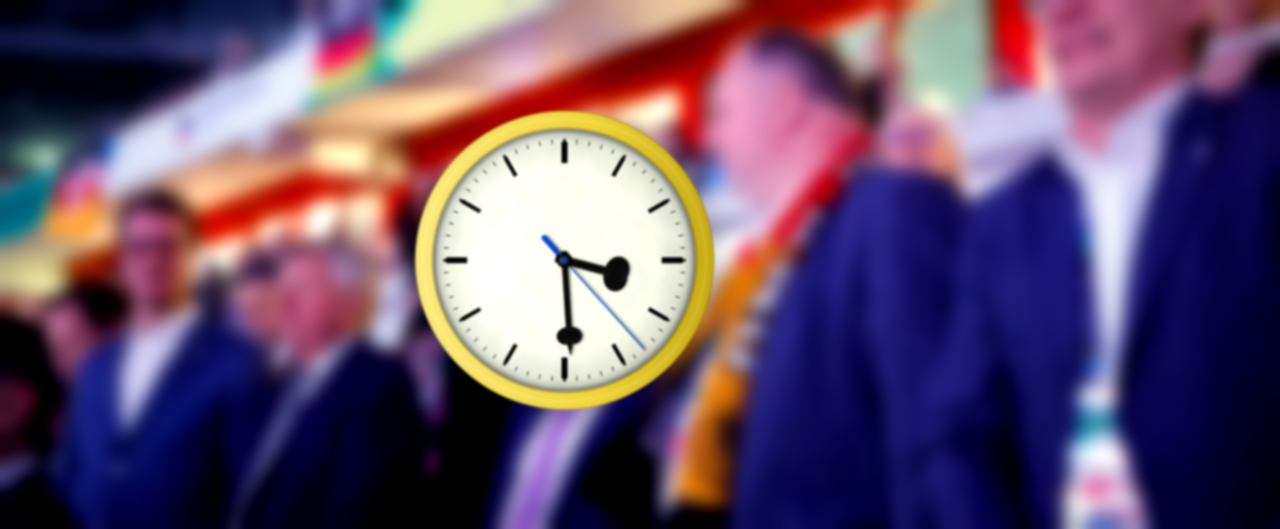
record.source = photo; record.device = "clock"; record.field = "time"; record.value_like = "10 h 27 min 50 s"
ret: 3 h 29 min 23 s
